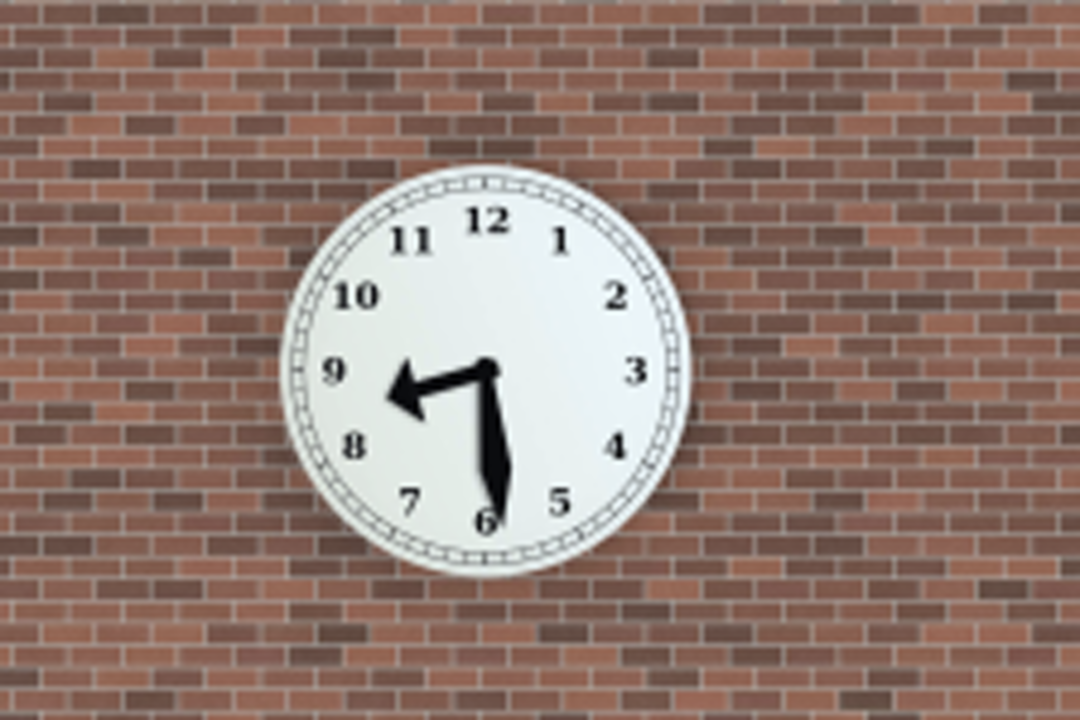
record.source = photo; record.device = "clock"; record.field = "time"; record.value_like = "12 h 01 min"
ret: 8 h 29 min
